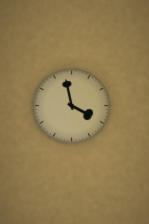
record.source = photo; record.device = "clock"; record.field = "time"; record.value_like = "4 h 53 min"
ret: 3 h 58 min
